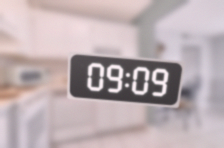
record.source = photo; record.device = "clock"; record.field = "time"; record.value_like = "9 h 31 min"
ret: 9 h 09 min
